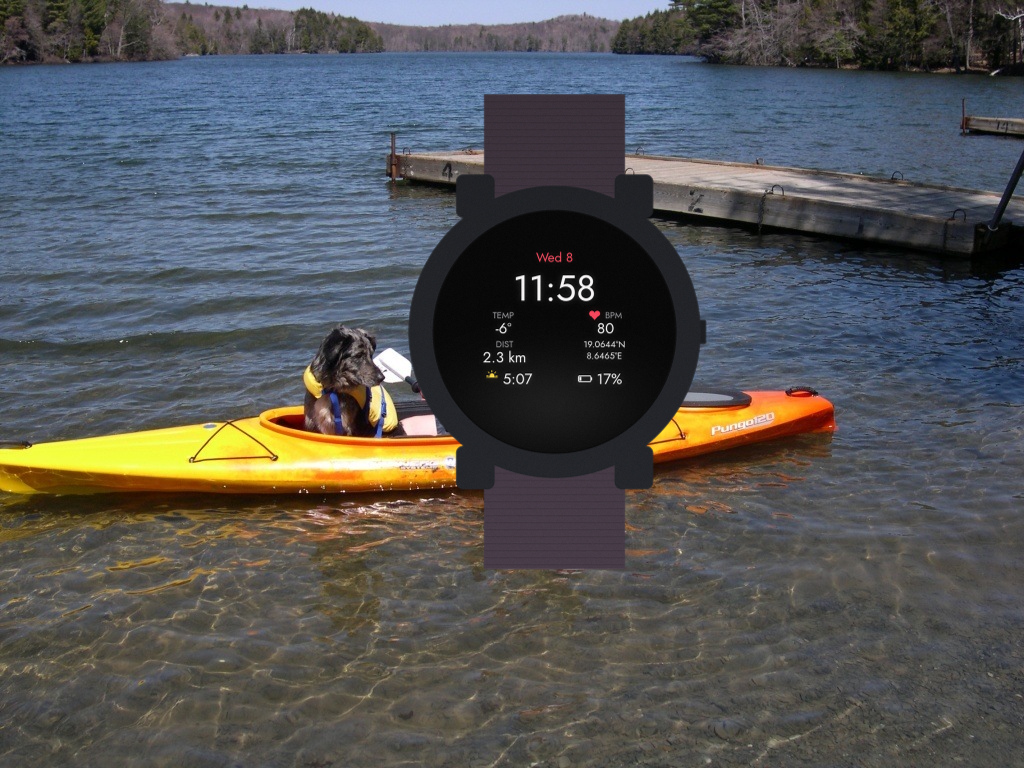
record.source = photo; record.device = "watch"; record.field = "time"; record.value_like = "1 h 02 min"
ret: 11 h 58 min
